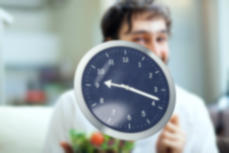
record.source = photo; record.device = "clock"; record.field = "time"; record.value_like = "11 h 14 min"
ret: 9 h 18 min
